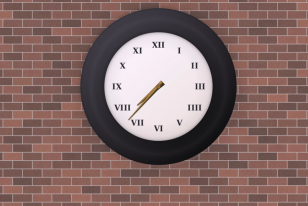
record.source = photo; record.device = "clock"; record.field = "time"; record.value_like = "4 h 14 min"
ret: 7 h 37 min
